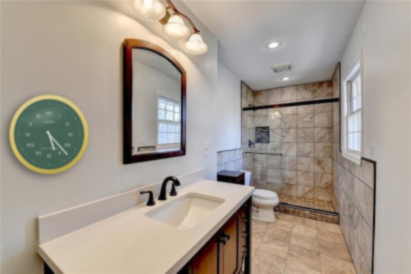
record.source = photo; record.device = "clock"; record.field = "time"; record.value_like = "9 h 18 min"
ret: 5 h 23 min
